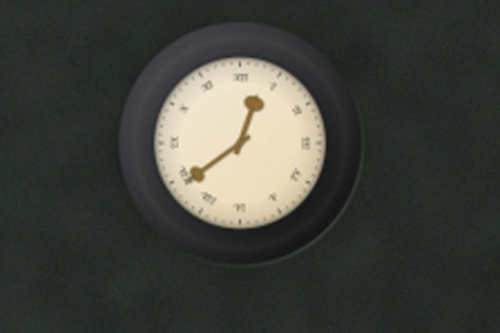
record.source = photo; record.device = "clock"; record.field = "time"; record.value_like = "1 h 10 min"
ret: 12 h 39 min
